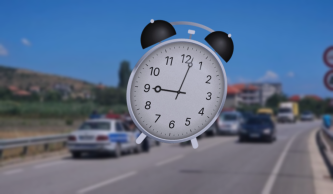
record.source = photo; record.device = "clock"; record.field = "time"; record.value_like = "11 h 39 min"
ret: 9 h 02 min
